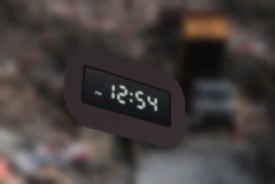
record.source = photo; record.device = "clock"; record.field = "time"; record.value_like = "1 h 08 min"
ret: 12 h 54 min
